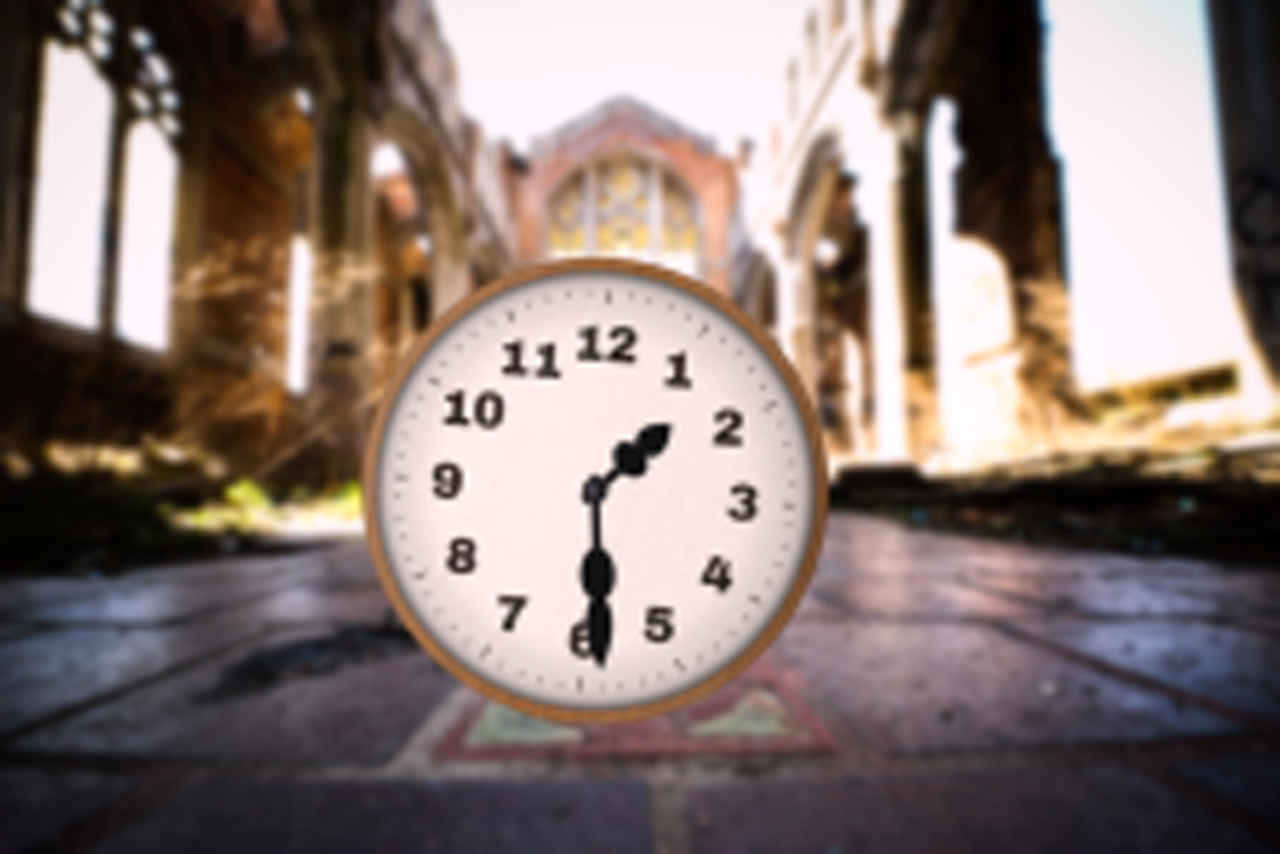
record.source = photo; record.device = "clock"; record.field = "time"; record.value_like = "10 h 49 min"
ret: 1 h 29 min
